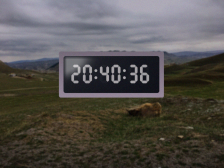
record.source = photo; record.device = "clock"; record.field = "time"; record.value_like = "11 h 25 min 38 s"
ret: 20 h 40 min 36 s
